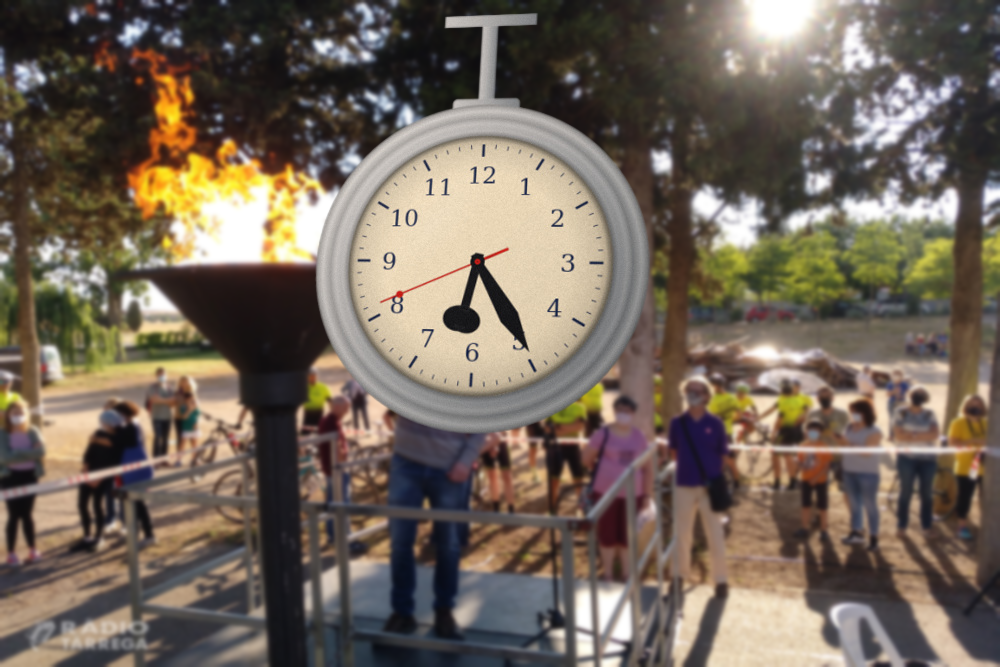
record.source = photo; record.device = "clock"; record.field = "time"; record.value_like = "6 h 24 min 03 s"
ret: 6 h 24 min 41 s
